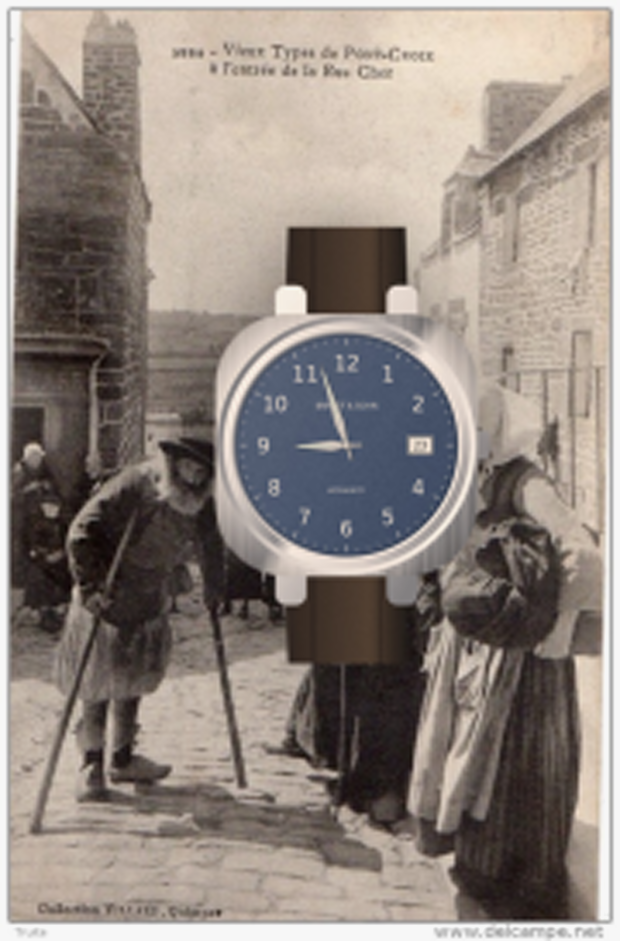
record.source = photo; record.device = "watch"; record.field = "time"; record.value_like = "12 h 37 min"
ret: 8 h 57 min
